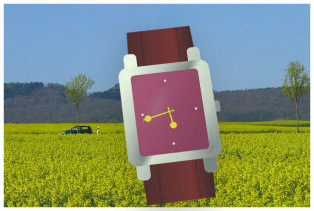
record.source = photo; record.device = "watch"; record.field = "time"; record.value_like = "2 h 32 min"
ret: 5 h 43 min
